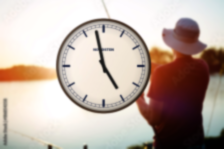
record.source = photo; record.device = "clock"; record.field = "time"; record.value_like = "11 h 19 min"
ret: 4 h 58 min
